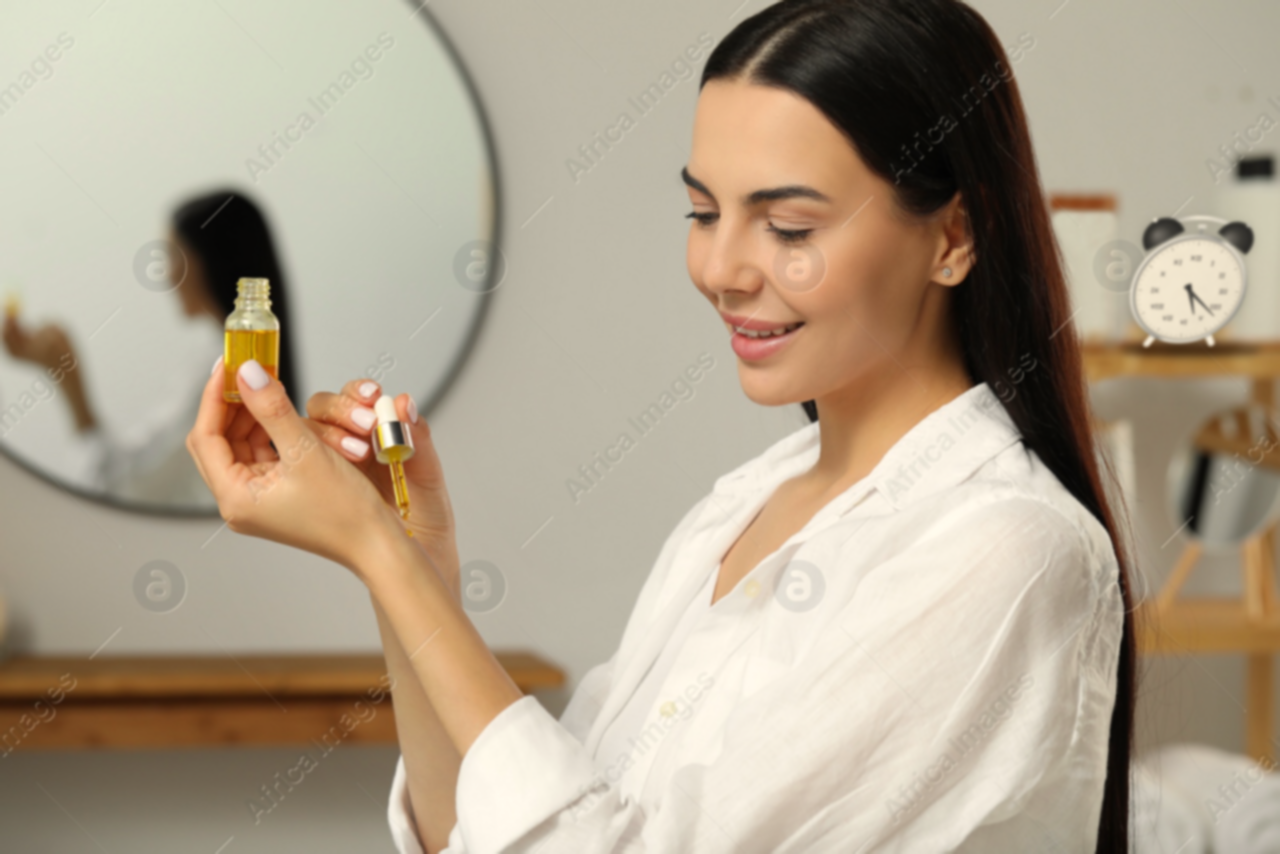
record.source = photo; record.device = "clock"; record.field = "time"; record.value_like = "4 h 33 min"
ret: 5 h 22 min
